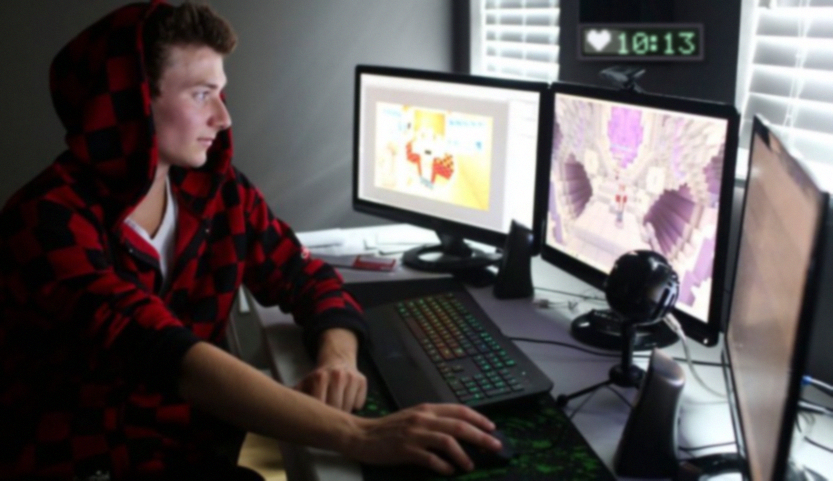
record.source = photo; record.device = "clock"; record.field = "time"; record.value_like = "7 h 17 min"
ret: 10 h 13 min
